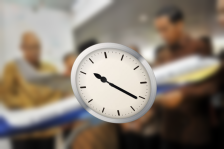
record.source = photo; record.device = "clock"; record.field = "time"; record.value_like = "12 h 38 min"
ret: 10 h 21 min
